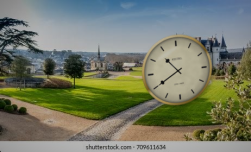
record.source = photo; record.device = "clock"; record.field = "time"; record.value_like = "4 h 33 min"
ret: 10 h 40 min
